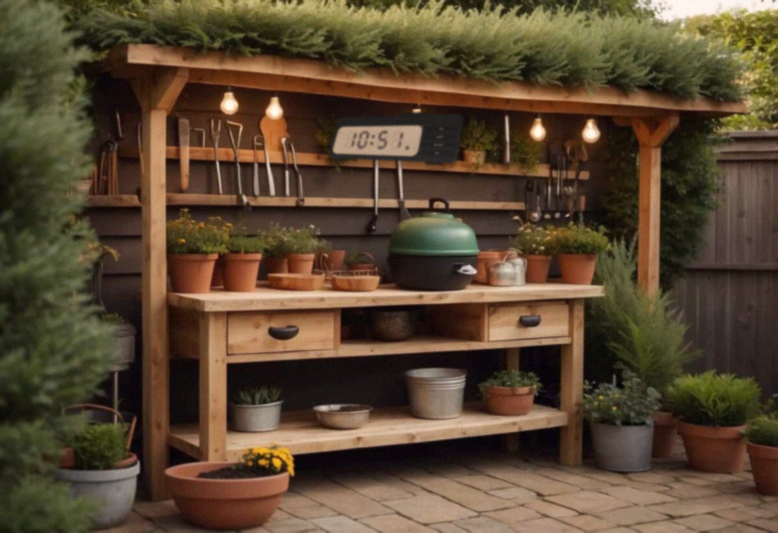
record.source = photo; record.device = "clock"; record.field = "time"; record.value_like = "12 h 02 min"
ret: 10 h 51 min
